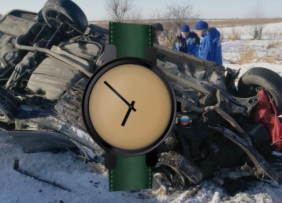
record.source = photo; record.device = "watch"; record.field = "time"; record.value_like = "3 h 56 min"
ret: 6 h 52 min
